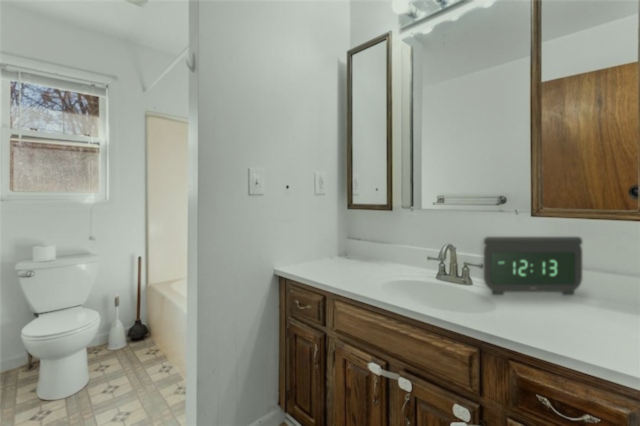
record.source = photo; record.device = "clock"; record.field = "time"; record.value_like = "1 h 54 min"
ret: 12 h 13 min
